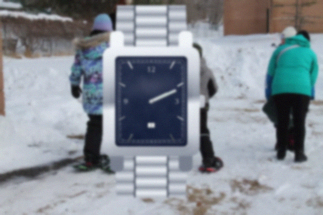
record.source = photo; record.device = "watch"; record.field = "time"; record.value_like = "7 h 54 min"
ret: 2 h 11 min
